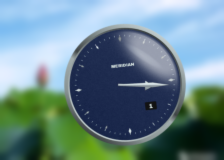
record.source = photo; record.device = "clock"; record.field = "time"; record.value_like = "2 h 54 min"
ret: 3 h 16 min
